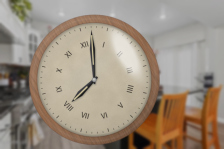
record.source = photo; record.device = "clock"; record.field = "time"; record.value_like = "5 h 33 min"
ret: 8 h 02 min
